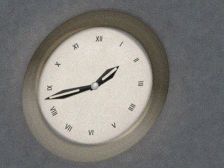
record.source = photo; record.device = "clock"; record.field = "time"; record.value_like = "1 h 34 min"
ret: 1 h 43 min
